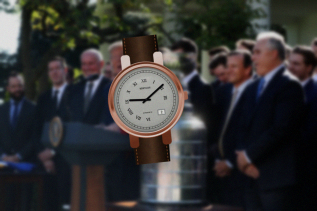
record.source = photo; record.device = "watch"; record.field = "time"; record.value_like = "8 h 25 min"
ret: 9 h 09 min
